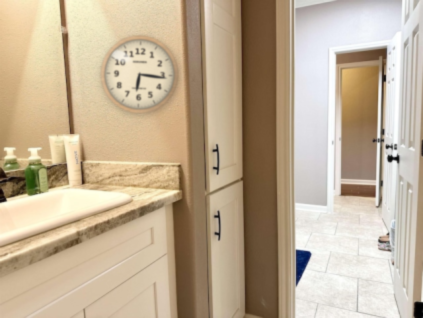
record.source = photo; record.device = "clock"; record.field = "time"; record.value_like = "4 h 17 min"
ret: 6 h 16 min
